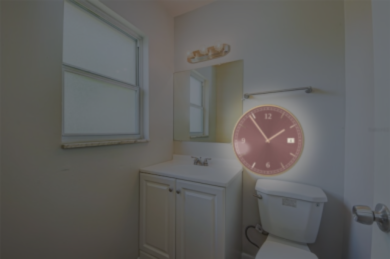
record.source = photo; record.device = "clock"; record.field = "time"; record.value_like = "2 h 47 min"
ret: 1 h 54 min
